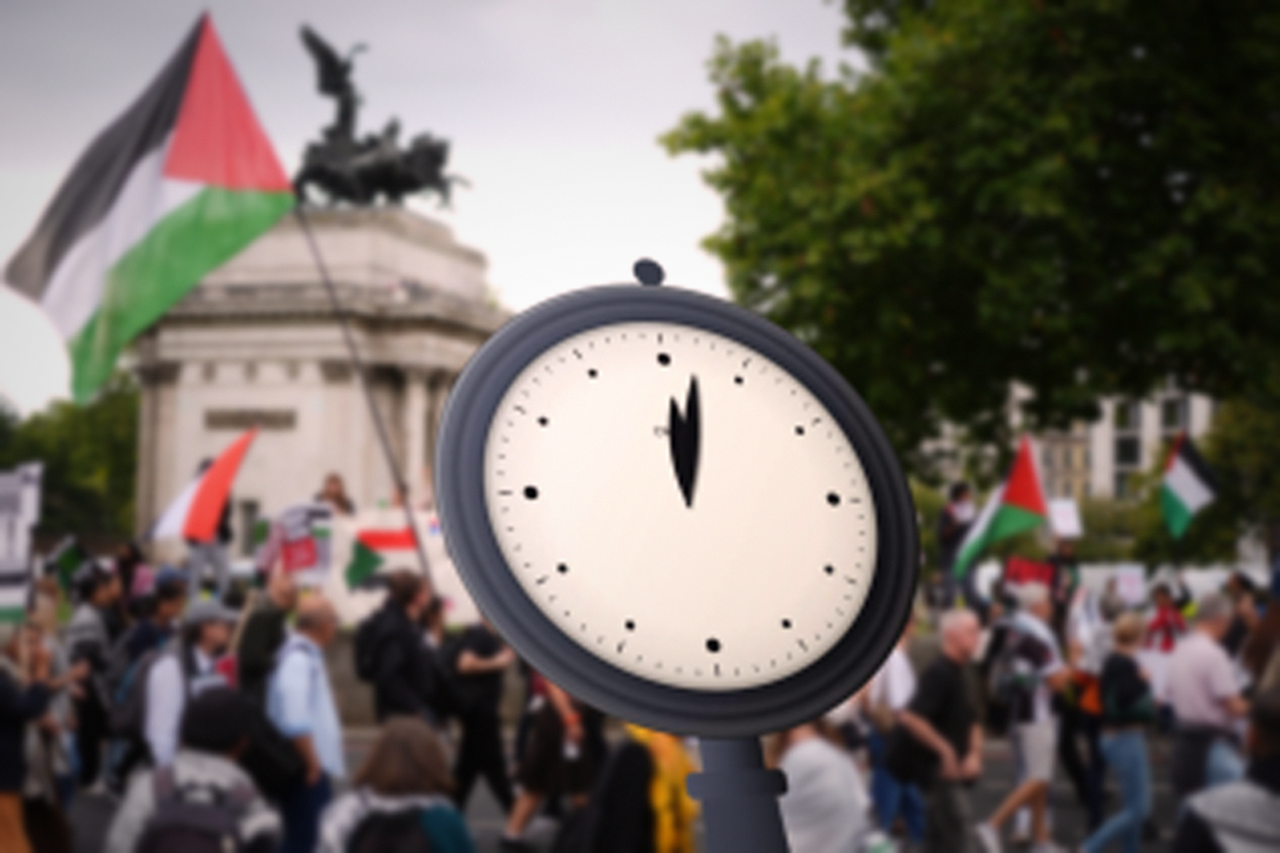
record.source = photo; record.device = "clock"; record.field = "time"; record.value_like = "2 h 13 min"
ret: 12 h 02 min
